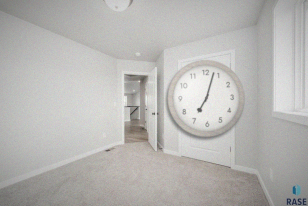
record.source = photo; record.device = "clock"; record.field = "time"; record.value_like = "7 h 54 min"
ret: 7 h 03 min
